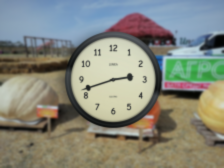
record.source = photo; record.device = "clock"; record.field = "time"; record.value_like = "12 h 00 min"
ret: 2 h 42 min
